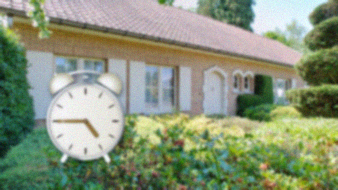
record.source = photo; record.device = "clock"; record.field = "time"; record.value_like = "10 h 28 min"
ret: 4 h 45 min
